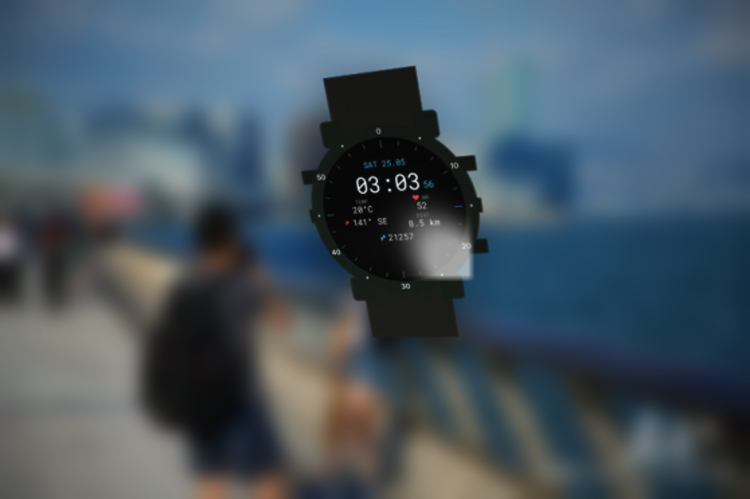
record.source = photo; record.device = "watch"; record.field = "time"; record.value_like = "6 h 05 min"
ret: 3 h 03 min
